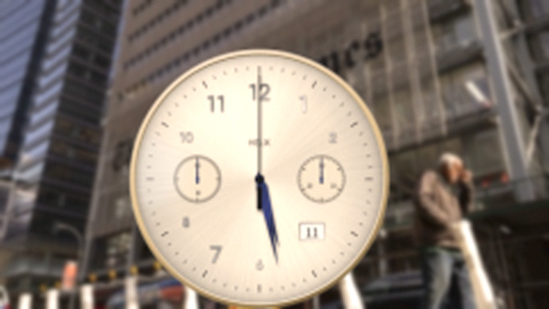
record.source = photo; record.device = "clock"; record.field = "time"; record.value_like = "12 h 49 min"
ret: 5 h 28 min
